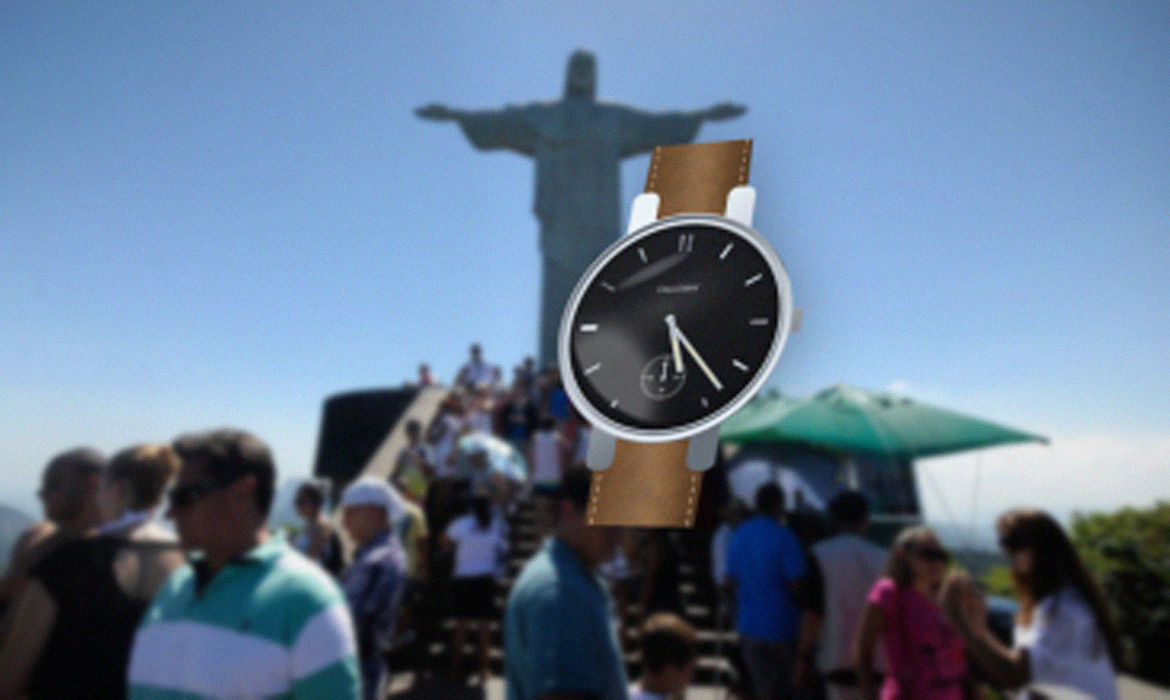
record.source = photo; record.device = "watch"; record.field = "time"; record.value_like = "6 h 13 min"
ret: 5 h 23 min
